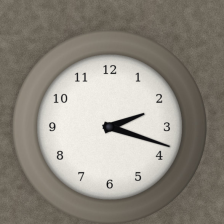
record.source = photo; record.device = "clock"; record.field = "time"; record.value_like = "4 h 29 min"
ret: 2 h 18 min
